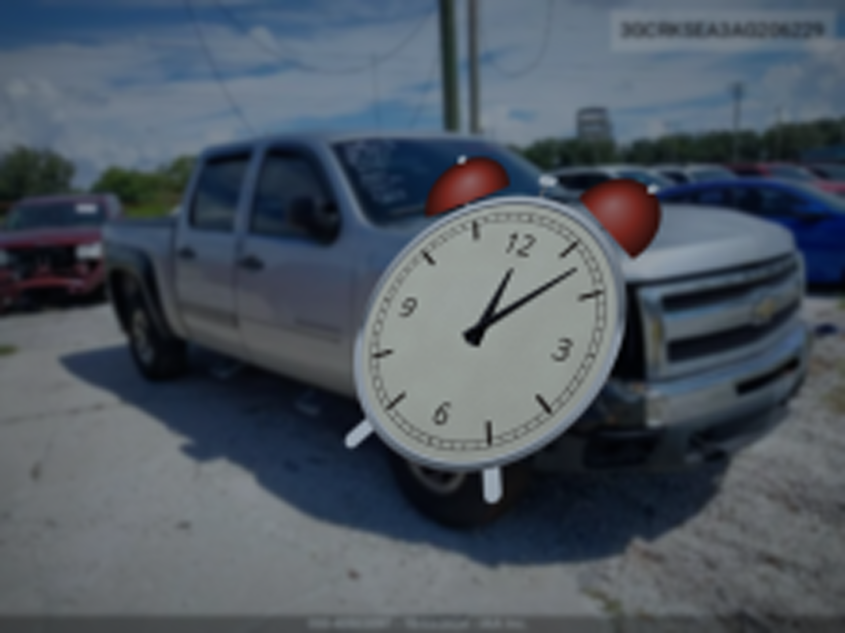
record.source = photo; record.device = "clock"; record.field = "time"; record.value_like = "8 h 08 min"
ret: 12 h 07 min
